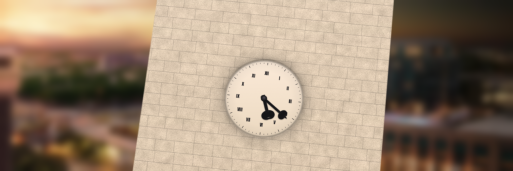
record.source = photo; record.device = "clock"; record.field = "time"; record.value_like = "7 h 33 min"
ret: 5 h 21 min
